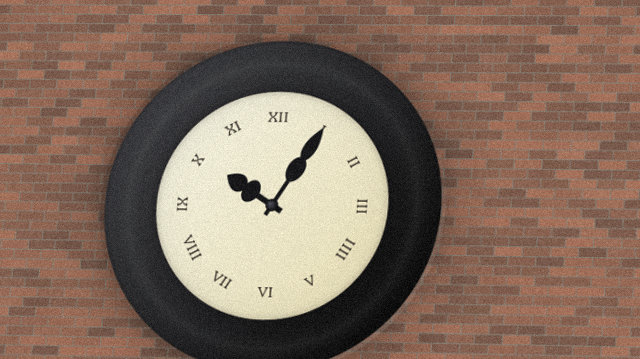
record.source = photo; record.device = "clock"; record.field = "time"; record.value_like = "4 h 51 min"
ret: 10 h 05 min
